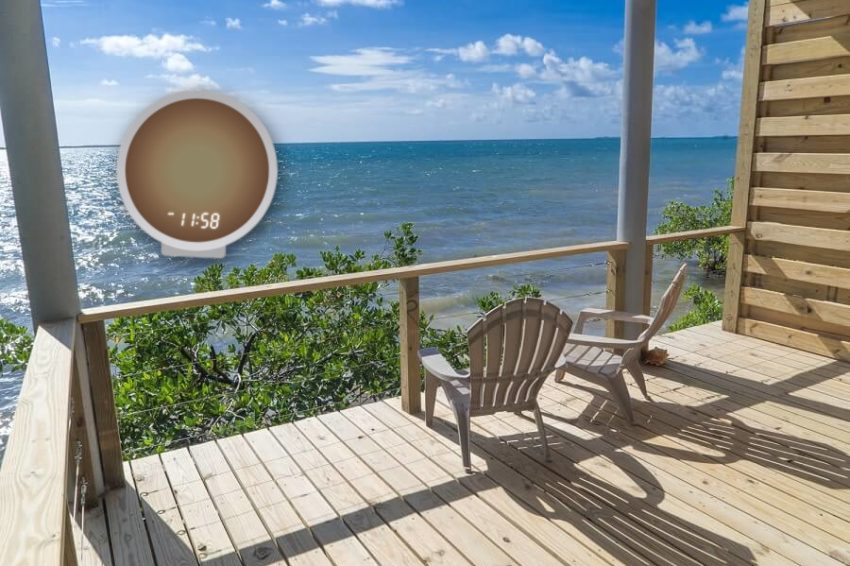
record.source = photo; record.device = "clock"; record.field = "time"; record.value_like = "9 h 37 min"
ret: 11 h 58 min
